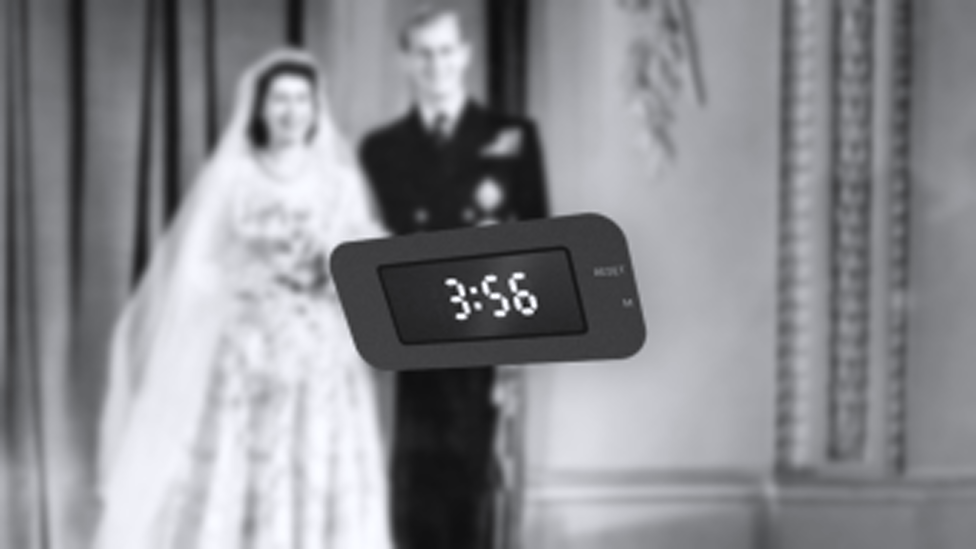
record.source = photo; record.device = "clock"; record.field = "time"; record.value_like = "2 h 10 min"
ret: 3 h 56 min
